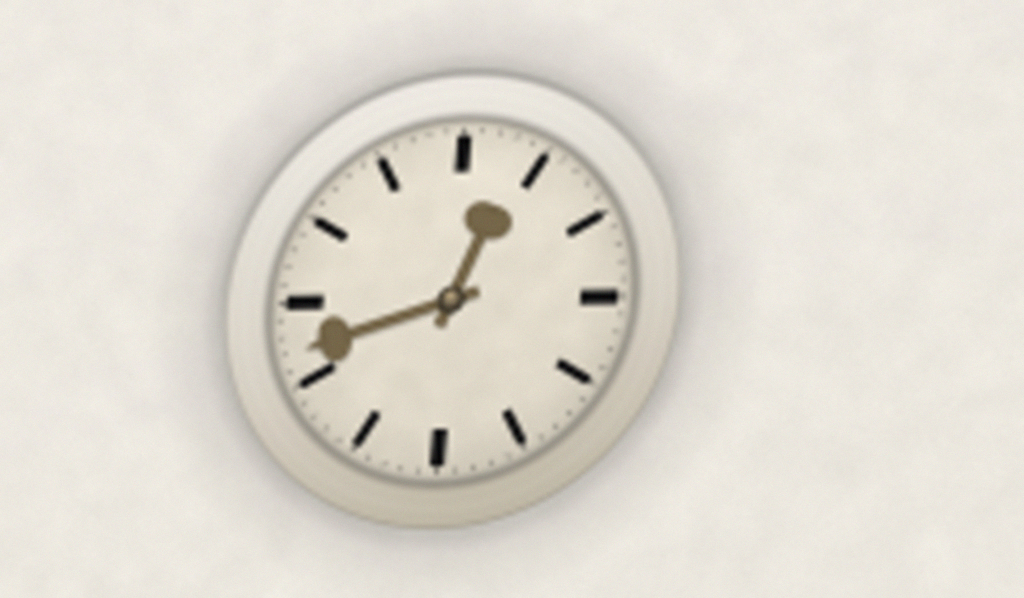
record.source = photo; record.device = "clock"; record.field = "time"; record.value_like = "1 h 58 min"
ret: 12 h 42 min
